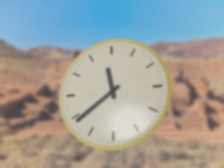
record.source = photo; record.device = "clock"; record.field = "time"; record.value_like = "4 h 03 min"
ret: 11 h 39 min
